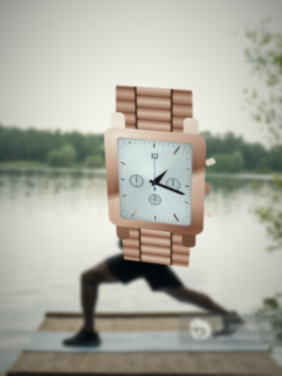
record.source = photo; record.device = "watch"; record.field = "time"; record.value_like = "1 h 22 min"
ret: 1 h 18 min
